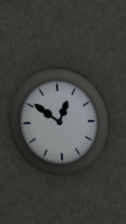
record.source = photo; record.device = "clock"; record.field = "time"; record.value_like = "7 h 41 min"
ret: 12 h 51 min
